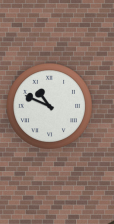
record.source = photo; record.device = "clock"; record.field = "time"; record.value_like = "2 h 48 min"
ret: 10 h 49 min
